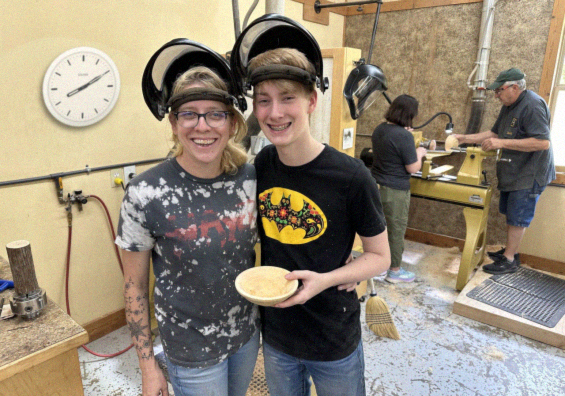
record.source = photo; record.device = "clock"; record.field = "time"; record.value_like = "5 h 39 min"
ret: 8 h 10 min
